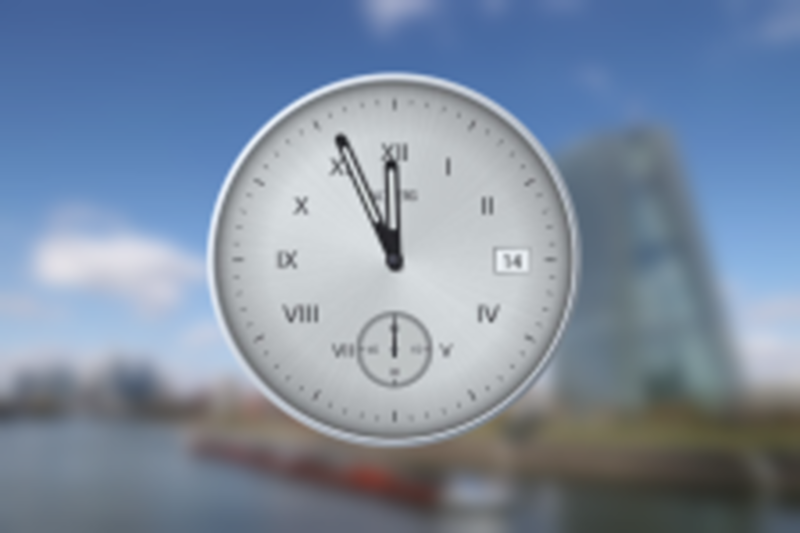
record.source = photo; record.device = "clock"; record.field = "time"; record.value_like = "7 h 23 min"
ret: 11 h 56 min
